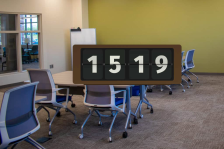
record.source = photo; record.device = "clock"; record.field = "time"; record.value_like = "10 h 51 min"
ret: 15 h 19 min
